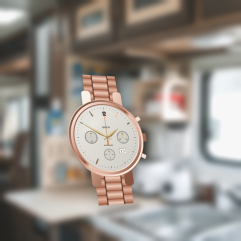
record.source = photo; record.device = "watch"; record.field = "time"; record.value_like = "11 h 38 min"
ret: 1 h 50 min
